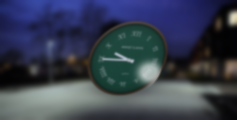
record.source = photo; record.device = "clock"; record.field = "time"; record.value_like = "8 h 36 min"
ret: 9 h 45 min
